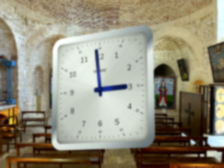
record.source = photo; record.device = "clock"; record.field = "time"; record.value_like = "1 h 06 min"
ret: 2 h 59 min
